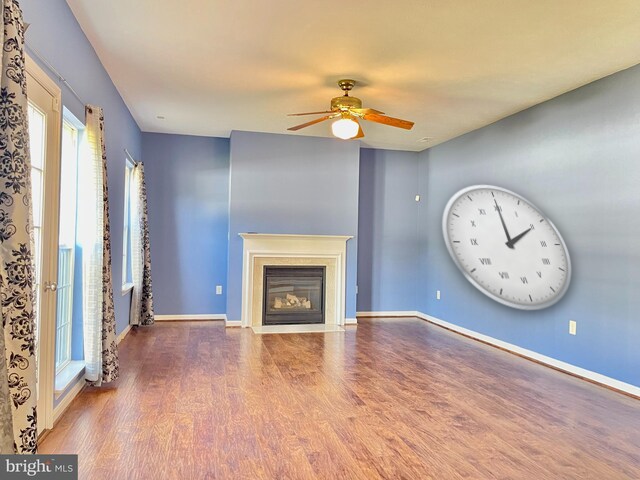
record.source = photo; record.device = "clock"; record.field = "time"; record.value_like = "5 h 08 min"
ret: 2 h 00 min
